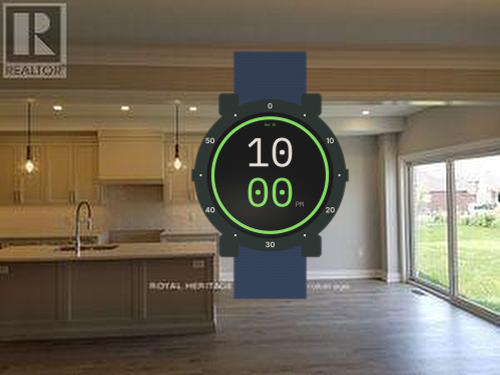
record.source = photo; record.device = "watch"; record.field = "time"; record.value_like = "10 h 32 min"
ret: 10 h 00 min
